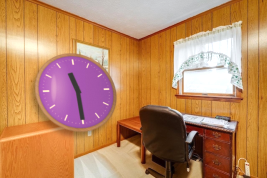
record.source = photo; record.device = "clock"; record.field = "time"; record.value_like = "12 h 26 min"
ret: 11 h 30 min
